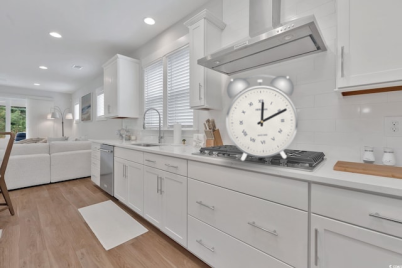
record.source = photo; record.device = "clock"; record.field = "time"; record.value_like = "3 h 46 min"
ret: 12 h 11 min
